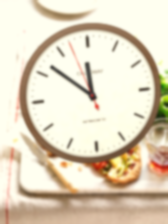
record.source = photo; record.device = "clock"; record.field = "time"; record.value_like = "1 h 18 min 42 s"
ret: 11 h 51 min 57 s
